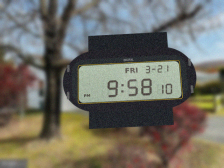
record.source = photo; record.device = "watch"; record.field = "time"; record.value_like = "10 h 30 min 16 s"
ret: 9 h 58 min 10 s
